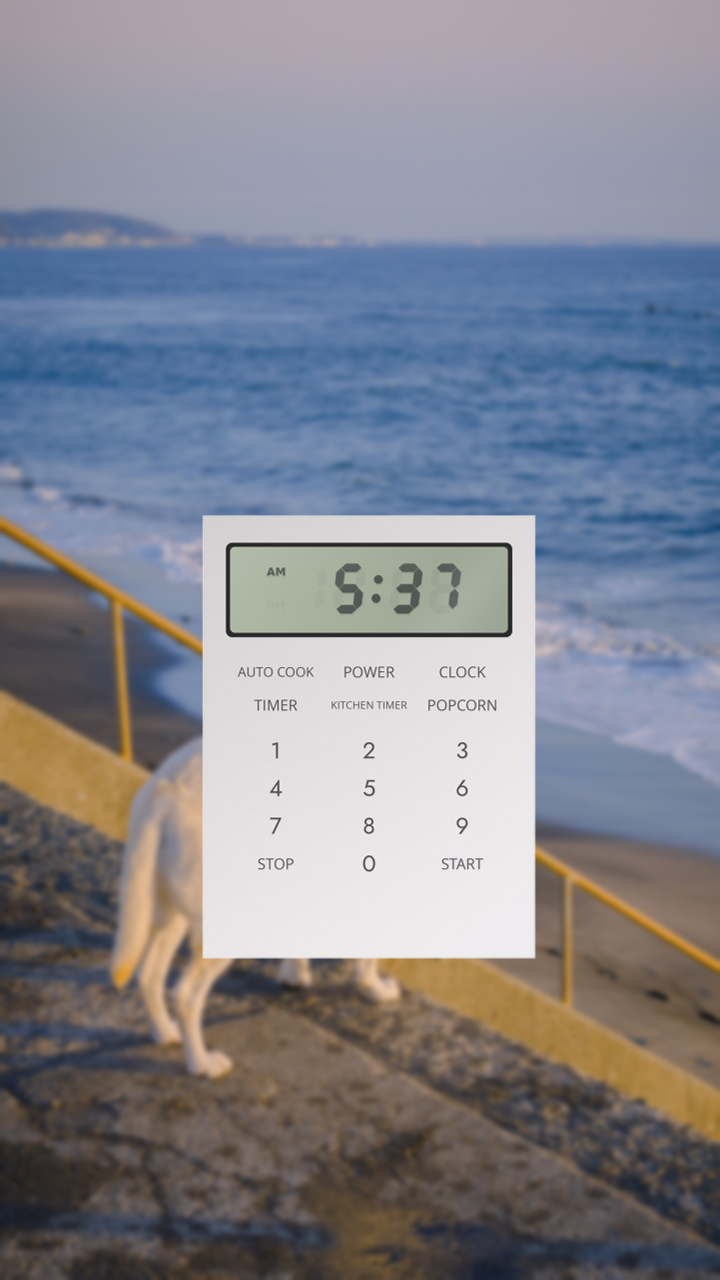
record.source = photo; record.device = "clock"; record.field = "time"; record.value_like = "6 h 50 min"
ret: 5 h 37 min
